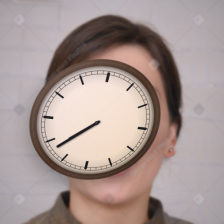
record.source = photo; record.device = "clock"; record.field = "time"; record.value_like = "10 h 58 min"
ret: 7 h 38 min
